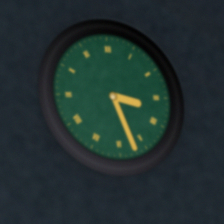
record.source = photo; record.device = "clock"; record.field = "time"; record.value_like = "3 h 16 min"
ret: 3 h 27 min
